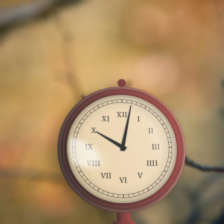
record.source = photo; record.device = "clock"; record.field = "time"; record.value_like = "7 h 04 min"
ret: 10 h 02 min
